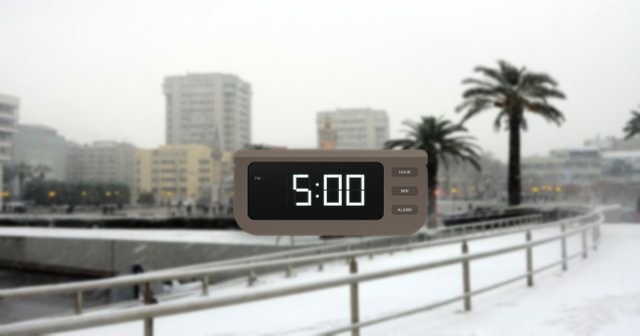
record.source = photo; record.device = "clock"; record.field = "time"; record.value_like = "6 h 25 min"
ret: 5 h 00 min
